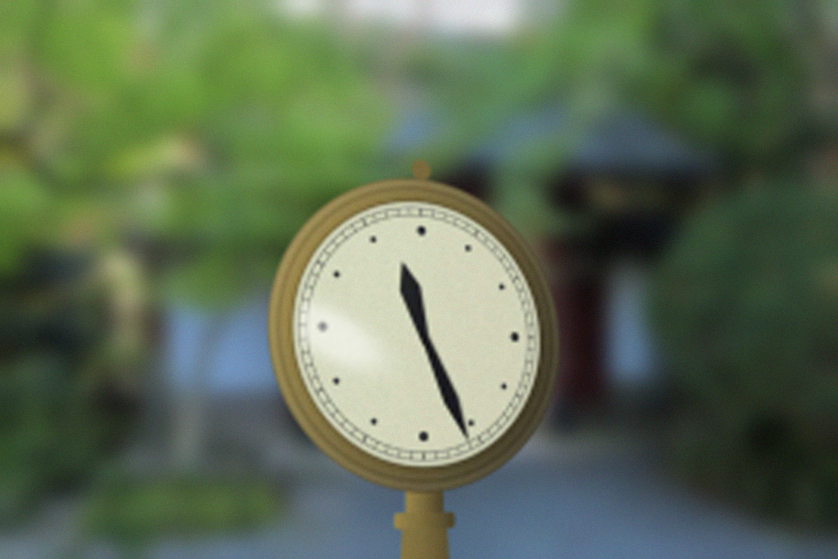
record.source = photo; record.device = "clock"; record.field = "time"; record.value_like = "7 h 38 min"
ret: 11 h 26 min
